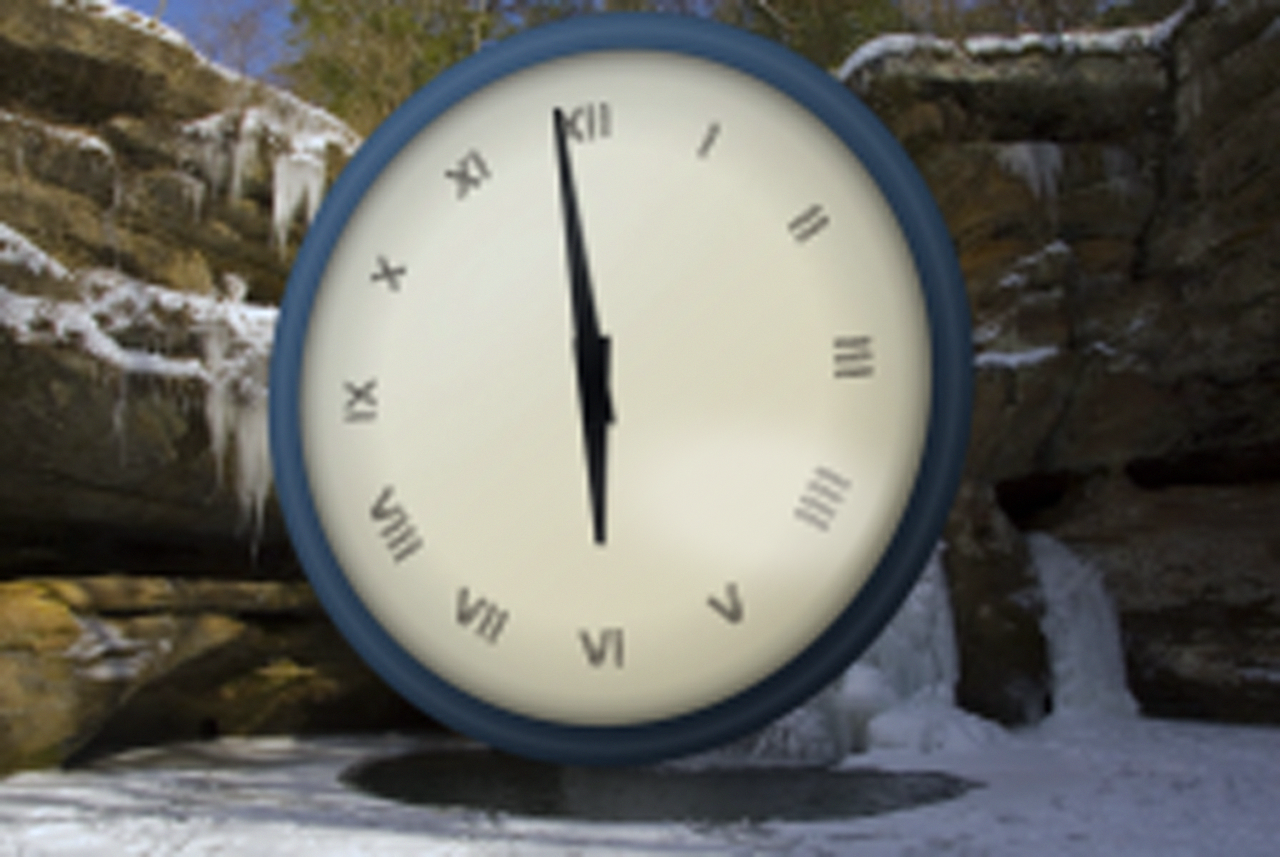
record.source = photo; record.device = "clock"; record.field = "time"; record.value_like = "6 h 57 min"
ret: 5 h 59 min
